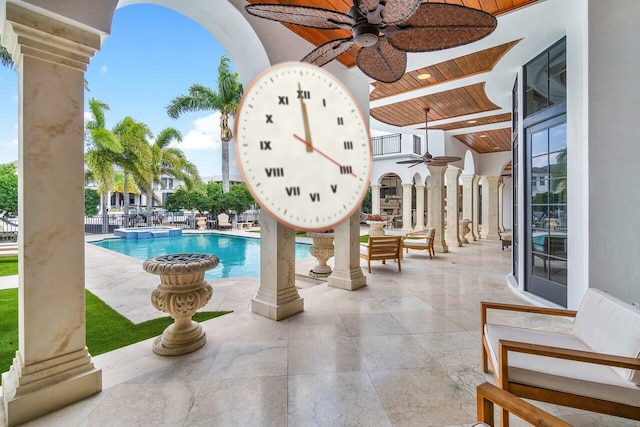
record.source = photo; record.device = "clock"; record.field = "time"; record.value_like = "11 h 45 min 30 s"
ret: 11 h 59 min 20 s
